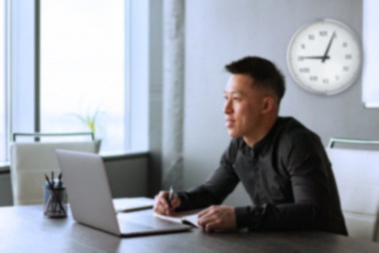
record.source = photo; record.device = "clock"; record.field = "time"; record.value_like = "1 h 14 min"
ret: 9 h 04 min
